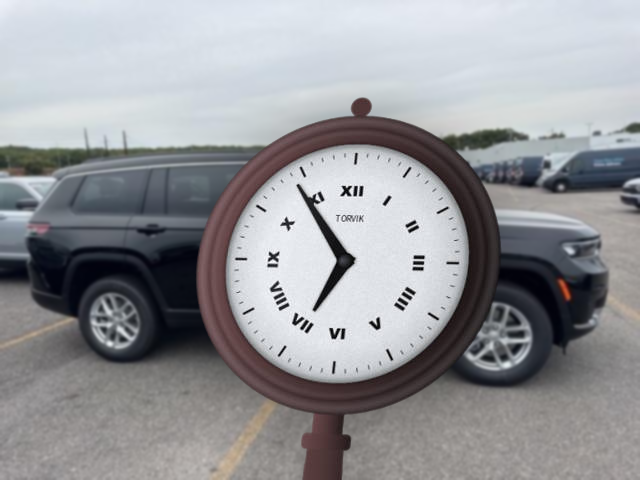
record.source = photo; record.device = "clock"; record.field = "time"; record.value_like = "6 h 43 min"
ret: 6 h 54 min
